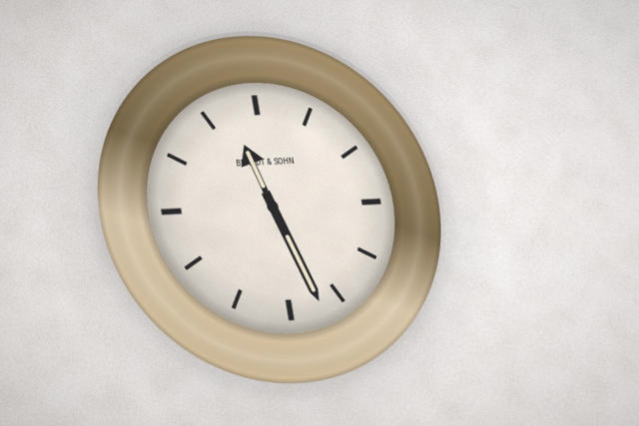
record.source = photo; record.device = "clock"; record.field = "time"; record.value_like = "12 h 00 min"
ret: 11 h 27 min
